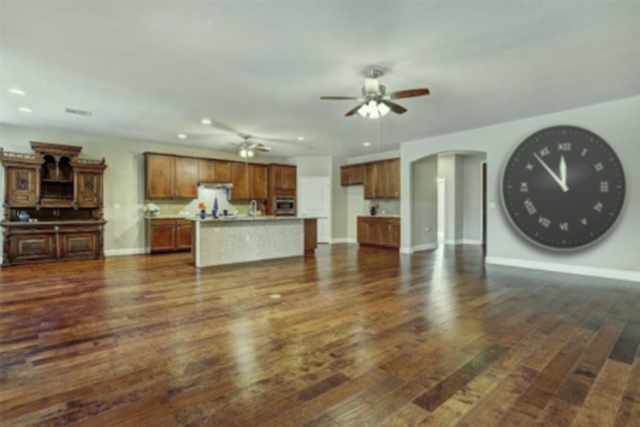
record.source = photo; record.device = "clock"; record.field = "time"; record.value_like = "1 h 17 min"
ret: 11 h 53 min
